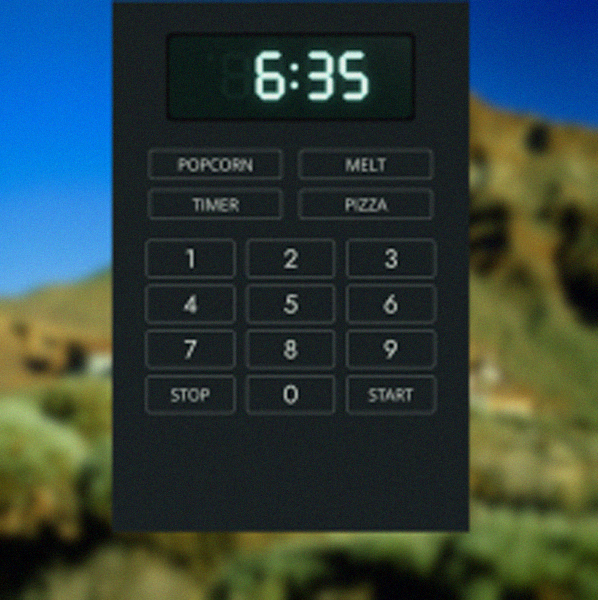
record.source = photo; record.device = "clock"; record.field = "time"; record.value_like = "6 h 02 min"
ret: 6 h 35 min
